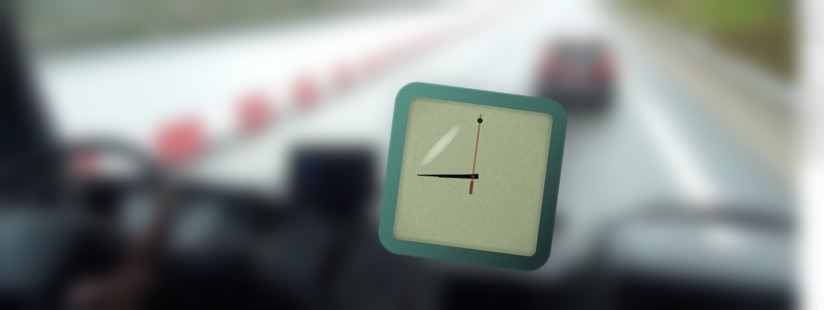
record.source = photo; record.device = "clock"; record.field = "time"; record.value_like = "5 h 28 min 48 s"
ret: 8 h 44 min 00 s
